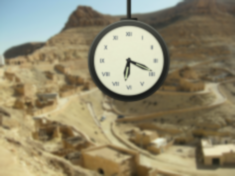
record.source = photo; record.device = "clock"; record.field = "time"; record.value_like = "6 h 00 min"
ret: 6 h 19 min
